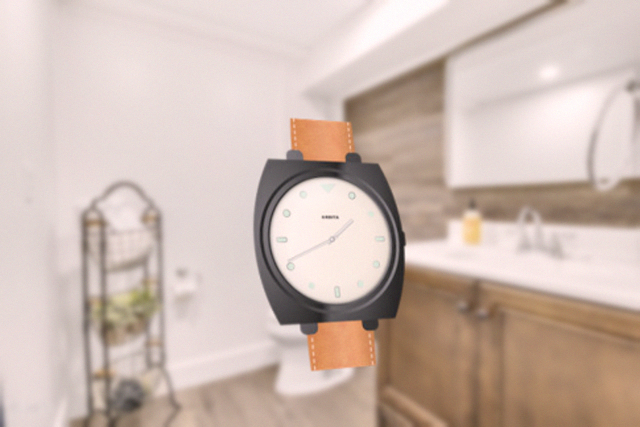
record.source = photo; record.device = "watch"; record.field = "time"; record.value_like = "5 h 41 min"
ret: 1 h 41 min
